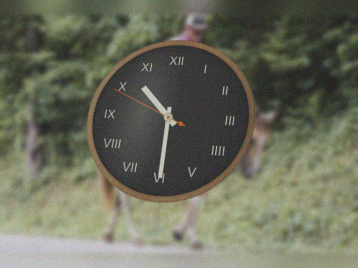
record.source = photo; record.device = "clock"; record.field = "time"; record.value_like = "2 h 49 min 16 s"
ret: 10 h 29 min 49 s
